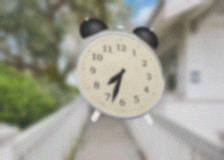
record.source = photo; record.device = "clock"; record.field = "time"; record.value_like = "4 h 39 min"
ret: 7 h 33 min
